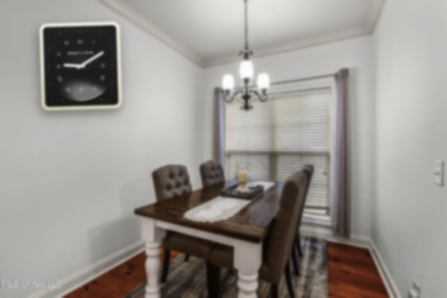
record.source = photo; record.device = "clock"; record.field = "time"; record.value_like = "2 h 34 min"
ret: 9 h 10 min
